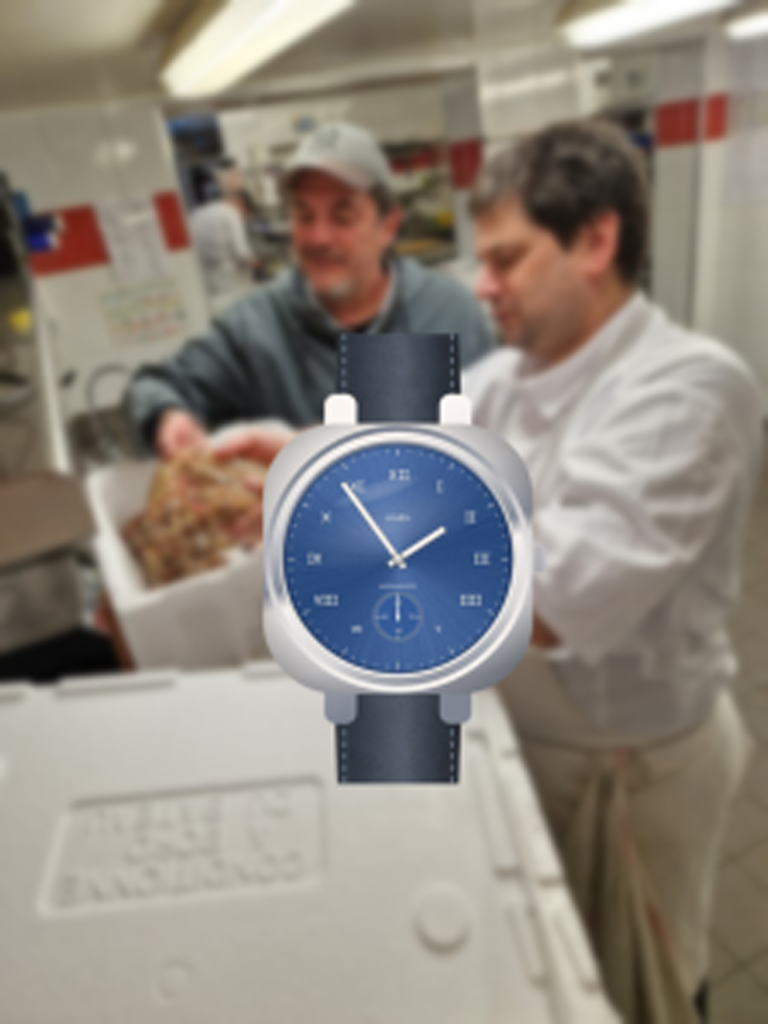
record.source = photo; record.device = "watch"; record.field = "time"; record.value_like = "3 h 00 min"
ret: 1 h 54 min
